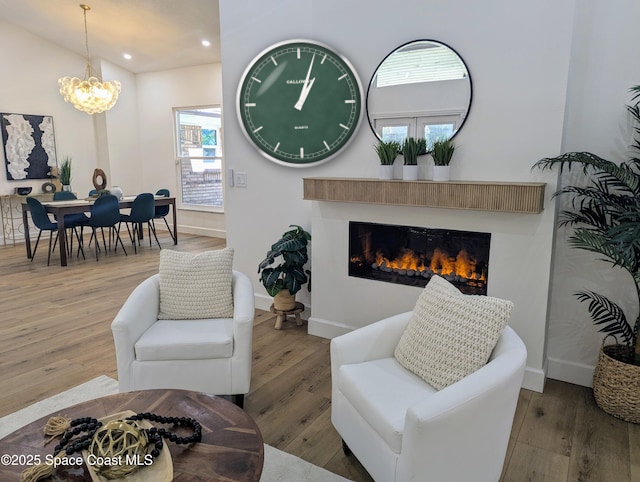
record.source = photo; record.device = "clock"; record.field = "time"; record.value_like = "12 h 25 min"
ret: 1 h 03 min
